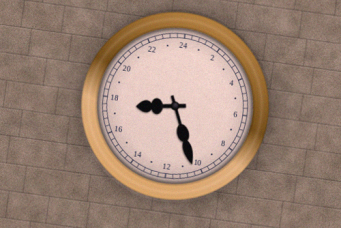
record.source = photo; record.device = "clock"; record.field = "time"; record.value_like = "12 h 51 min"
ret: 17 h 26 min
